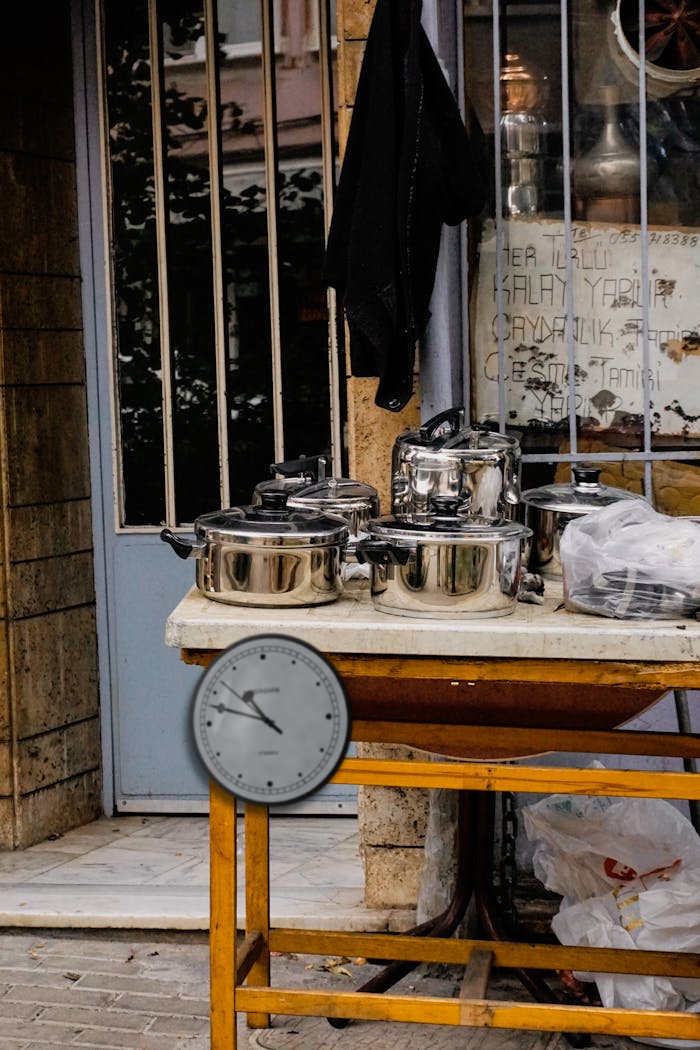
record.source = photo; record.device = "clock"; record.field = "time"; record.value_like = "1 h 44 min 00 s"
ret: 10 h 47 min 52 s
